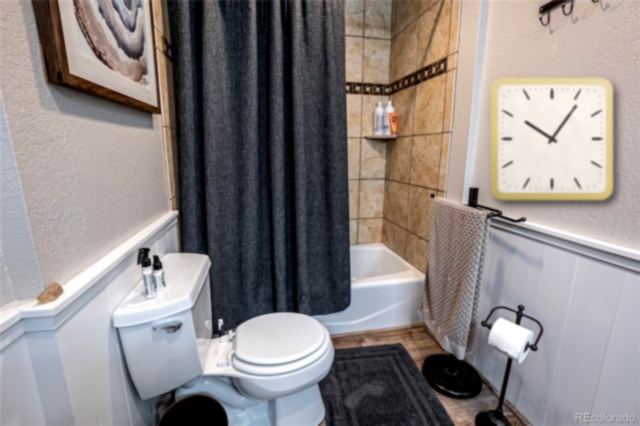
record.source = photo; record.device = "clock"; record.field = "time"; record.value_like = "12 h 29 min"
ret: 10 h 06 min
